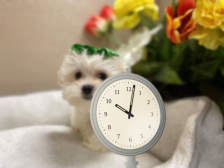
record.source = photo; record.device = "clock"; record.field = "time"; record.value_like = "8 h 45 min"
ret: 10 h 02 min
